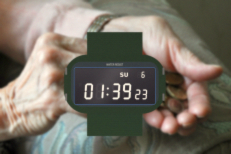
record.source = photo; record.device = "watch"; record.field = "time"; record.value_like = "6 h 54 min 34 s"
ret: 1 h 39 min 23 s
